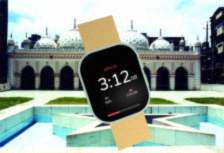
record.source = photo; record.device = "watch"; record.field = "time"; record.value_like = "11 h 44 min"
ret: 3 h 12 min
